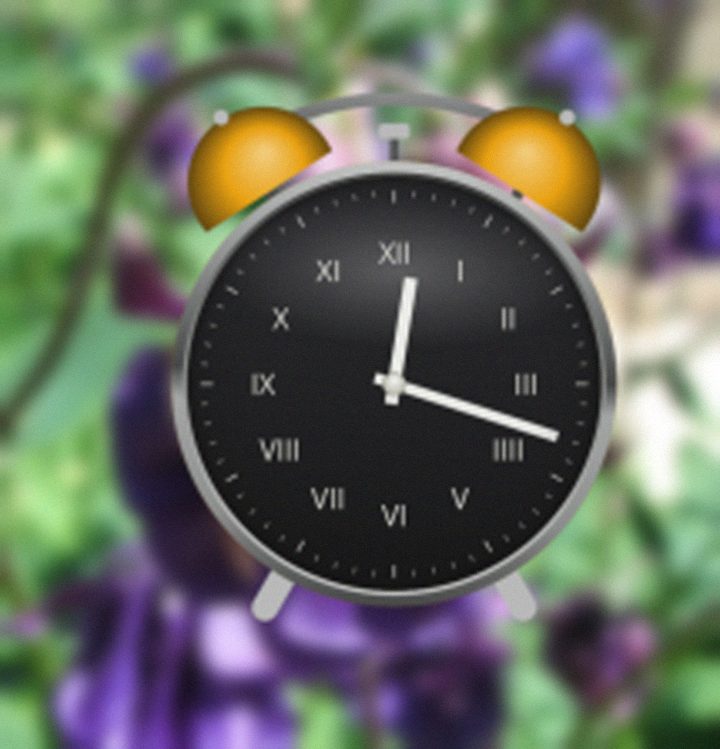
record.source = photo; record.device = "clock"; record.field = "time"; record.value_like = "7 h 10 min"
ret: 12 h 18 min
